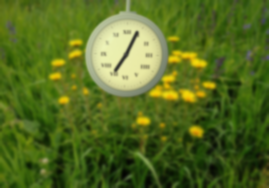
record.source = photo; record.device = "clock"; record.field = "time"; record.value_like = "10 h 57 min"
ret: 7 h 04 min
